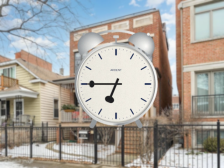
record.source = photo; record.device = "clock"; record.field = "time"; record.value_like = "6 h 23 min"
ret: 6 h 45 min
